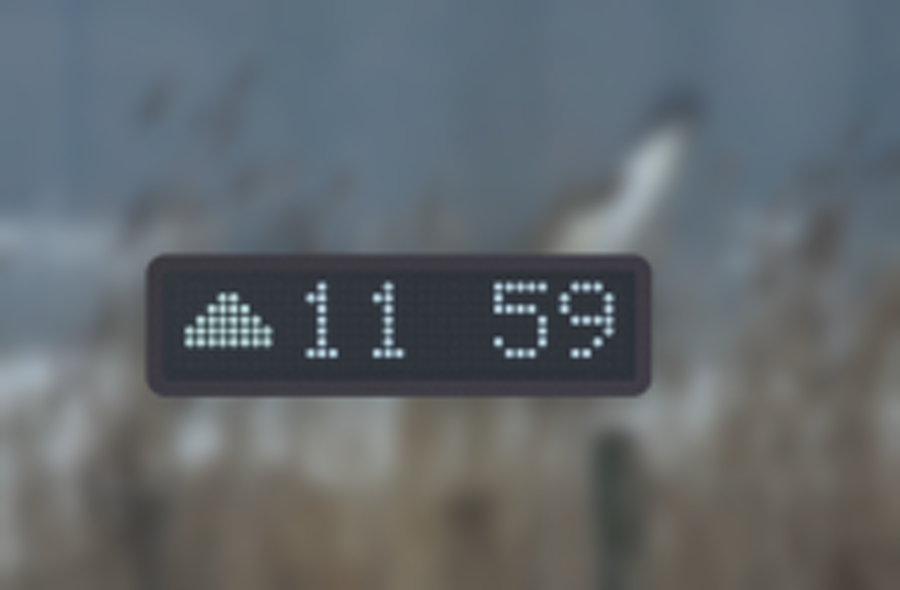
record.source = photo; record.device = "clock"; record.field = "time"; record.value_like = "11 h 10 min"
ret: 11 h 59 min
